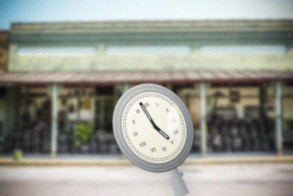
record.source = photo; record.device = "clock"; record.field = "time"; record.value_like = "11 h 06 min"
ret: 4 h 58 min
